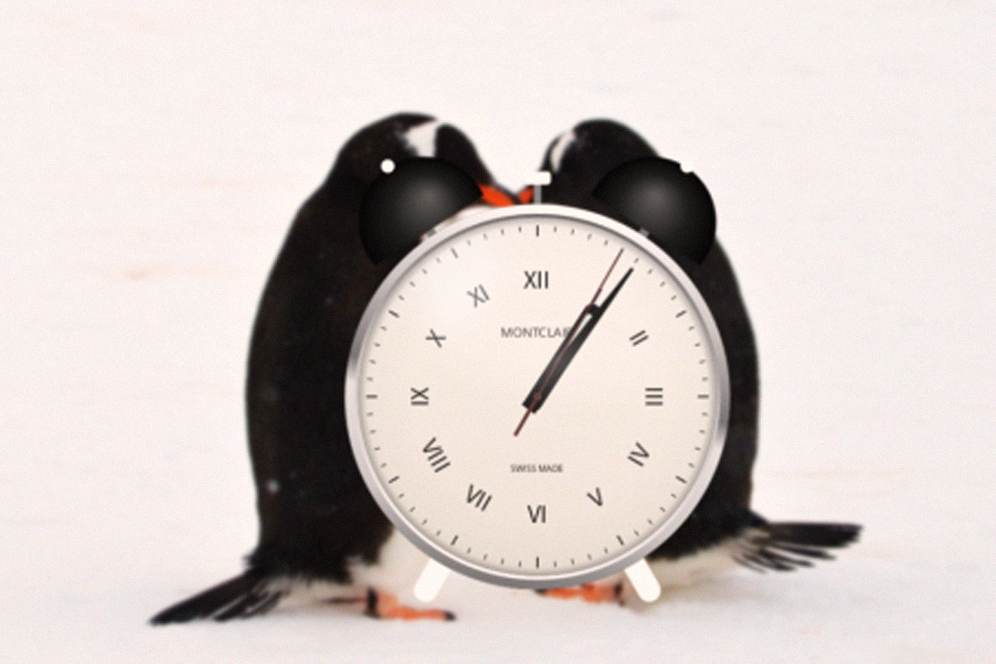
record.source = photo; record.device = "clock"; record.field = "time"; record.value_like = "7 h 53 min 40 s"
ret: 1 h 06 min 05 s
